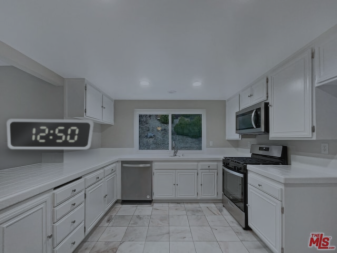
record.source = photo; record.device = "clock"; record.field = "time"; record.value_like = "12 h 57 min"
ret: 12 h 50 min
